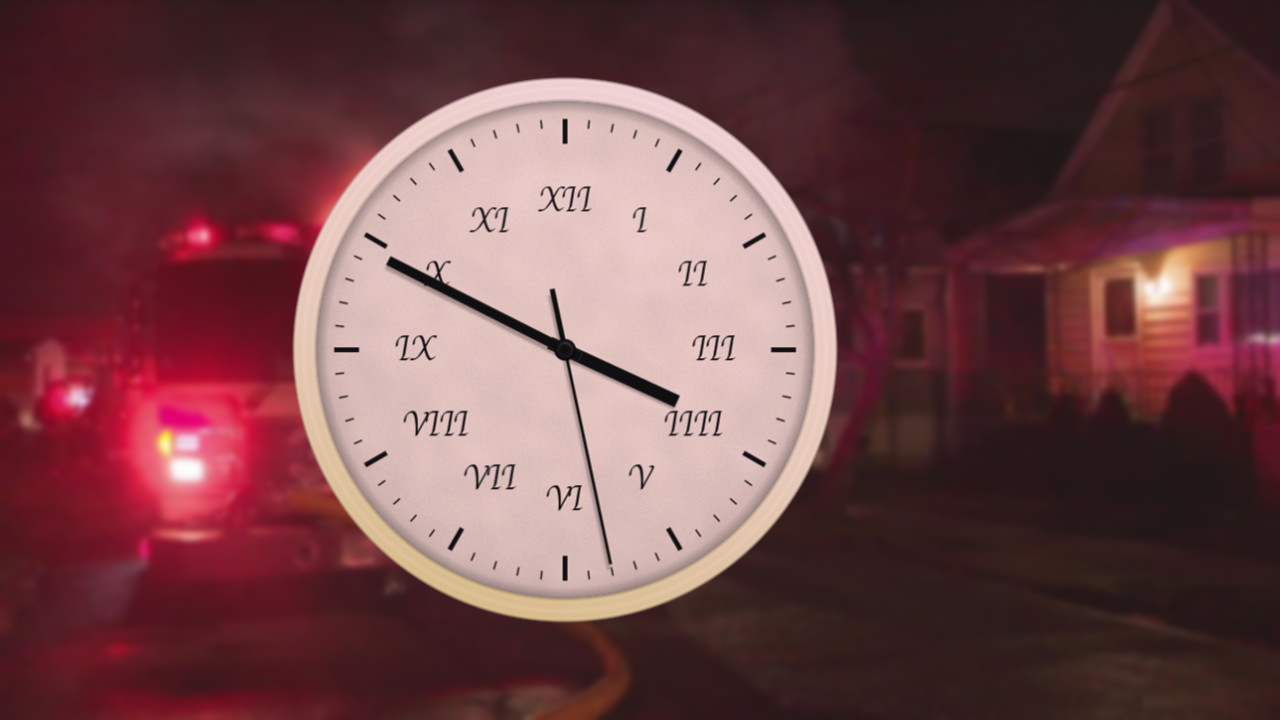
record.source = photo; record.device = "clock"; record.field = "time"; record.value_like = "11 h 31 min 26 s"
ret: 3 h 49 min 28 s
